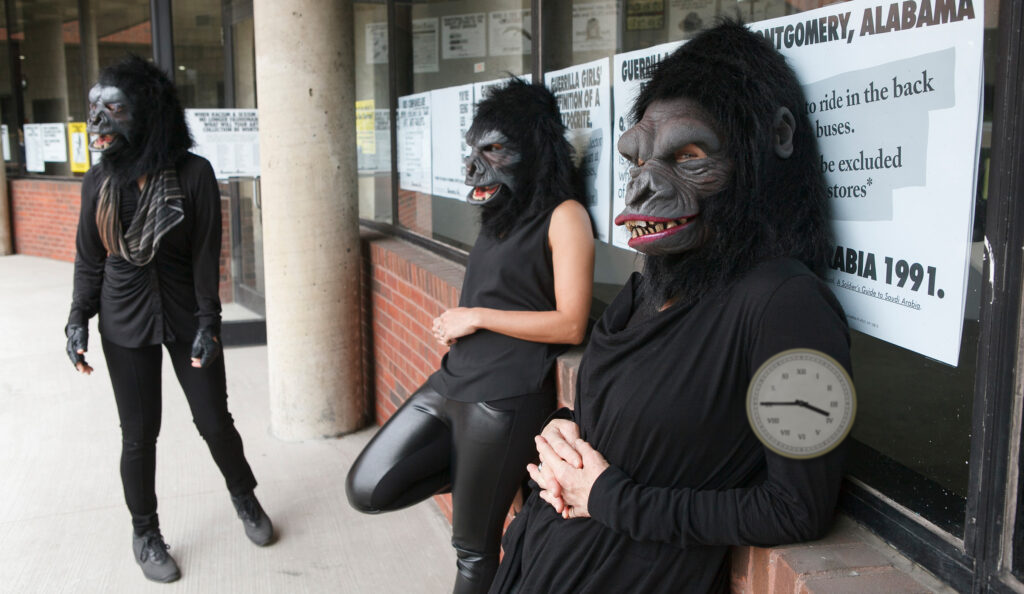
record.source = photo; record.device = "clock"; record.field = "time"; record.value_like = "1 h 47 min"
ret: 3 h 45 min
